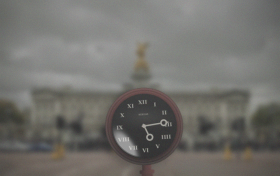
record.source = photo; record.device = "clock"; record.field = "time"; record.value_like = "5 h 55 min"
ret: 5 h 14 min
